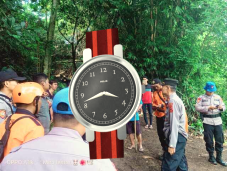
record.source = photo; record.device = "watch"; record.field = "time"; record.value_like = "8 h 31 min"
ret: 3 h 42 min
